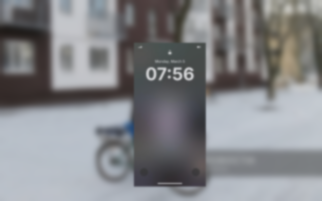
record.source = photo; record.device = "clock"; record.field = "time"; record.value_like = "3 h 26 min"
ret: 7 h 56 min
